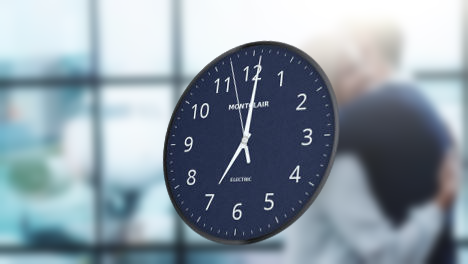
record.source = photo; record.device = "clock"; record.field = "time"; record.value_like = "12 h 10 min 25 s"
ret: 7 h 00 min 57 s
